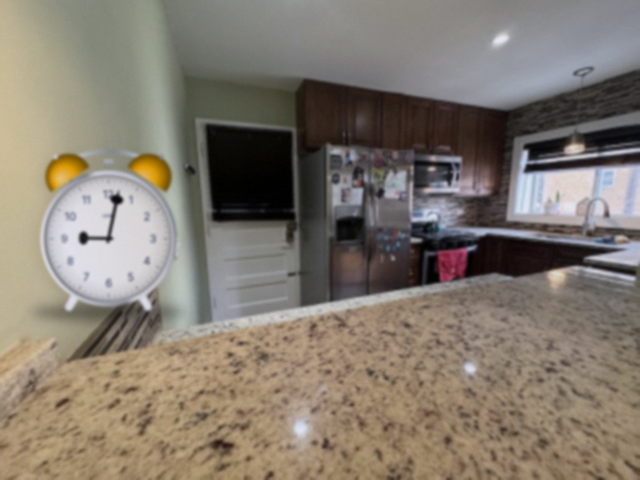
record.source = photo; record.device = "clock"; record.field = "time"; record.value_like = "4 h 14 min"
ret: 9 h 02 min
